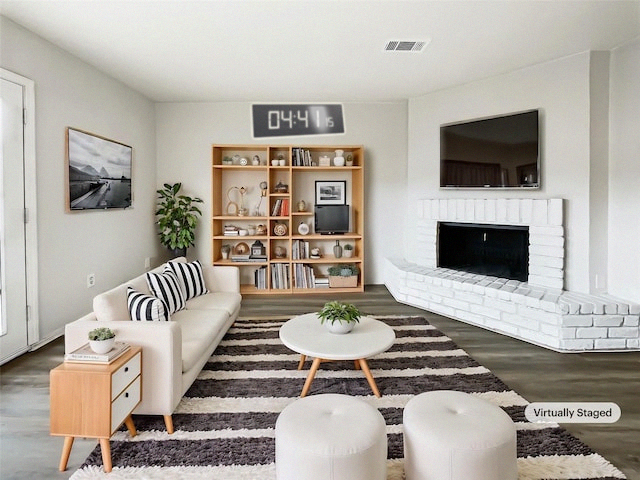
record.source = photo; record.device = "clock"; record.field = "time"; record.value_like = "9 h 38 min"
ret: 4 h 41 min
